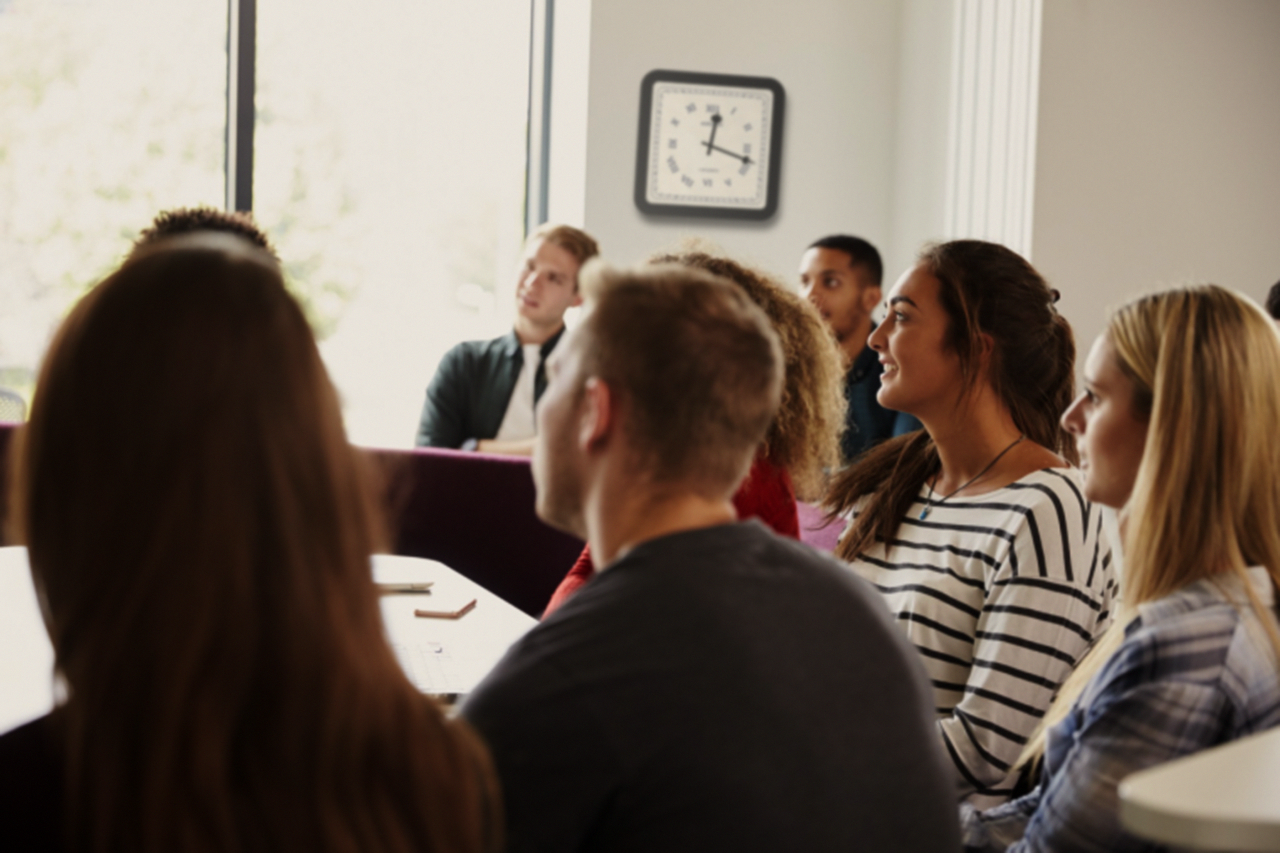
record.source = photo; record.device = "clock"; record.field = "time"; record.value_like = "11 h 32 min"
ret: 12 h 18 min
